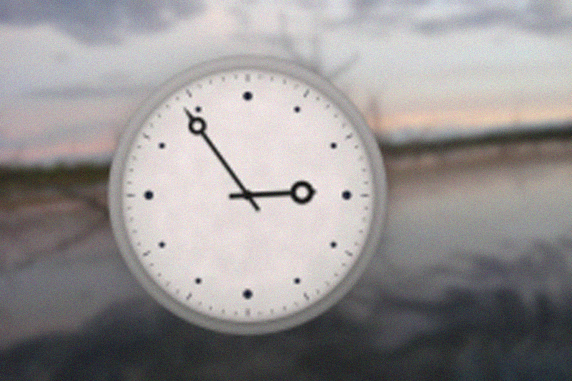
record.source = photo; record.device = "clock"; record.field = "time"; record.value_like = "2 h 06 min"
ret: 2 h 54 min
